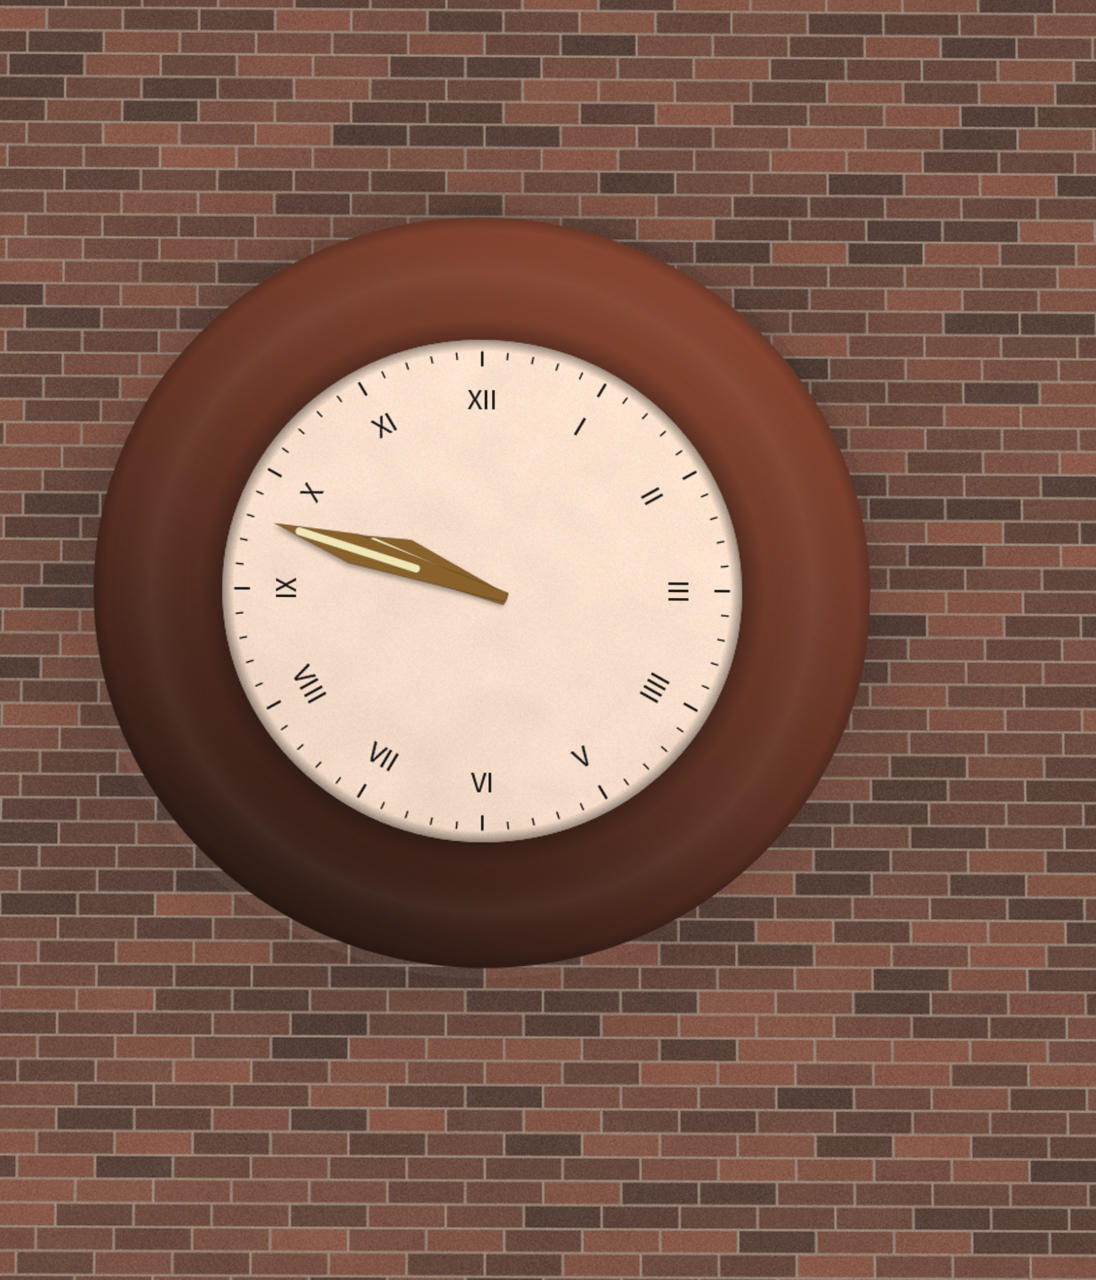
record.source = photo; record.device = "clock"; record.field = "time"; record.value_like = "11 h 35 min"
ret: 9 h 48 min
